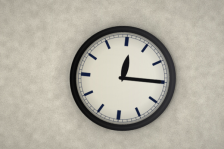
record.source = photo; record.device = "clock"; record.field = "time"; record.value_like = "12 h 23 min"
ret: 12 h 15 min
